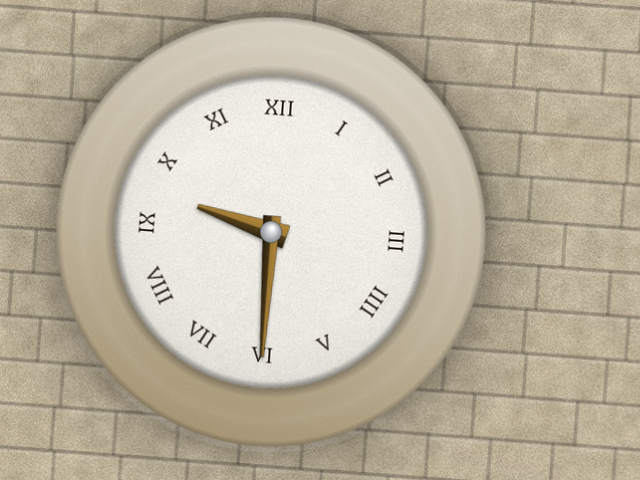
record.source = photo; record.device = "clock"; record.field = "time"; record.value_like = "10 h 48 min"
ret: 9 h 30 min
